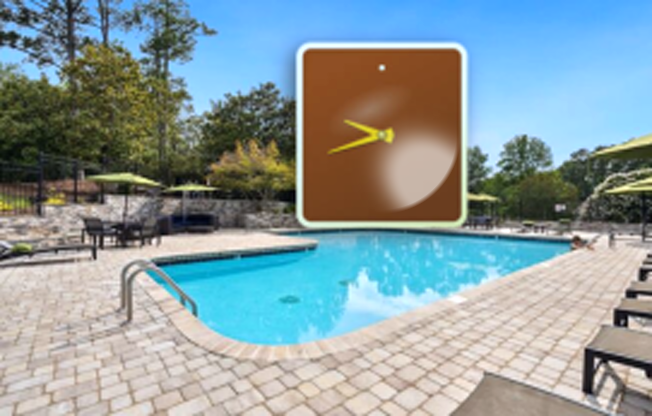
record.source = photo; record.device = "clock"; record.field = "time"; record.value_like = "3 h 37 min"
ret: 9 h 42 min
